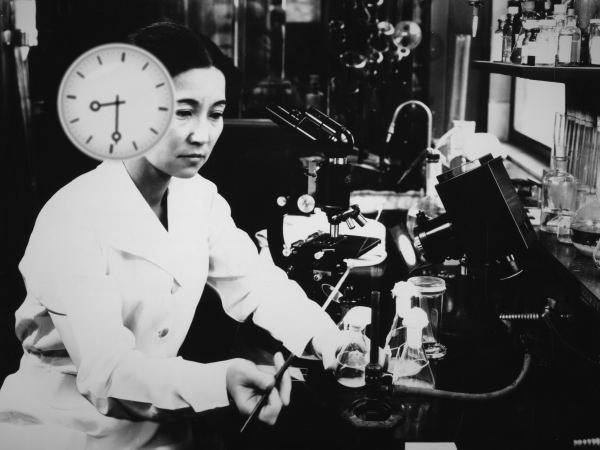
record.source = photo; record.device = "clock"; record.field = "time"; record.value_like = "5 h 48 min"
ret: 8 h 29 min
